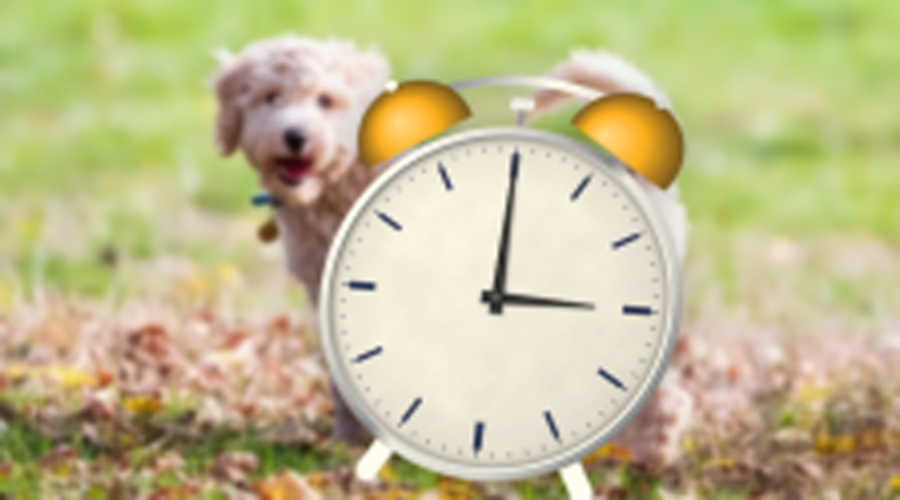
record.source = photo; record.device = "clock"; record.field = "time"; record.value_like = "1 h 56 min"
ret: 3 h 00 min
